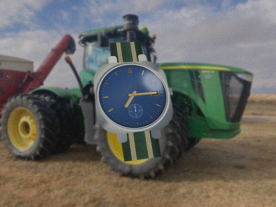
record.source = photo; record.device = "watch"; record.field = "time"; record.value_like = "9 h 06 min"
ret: 7 h 15 min
